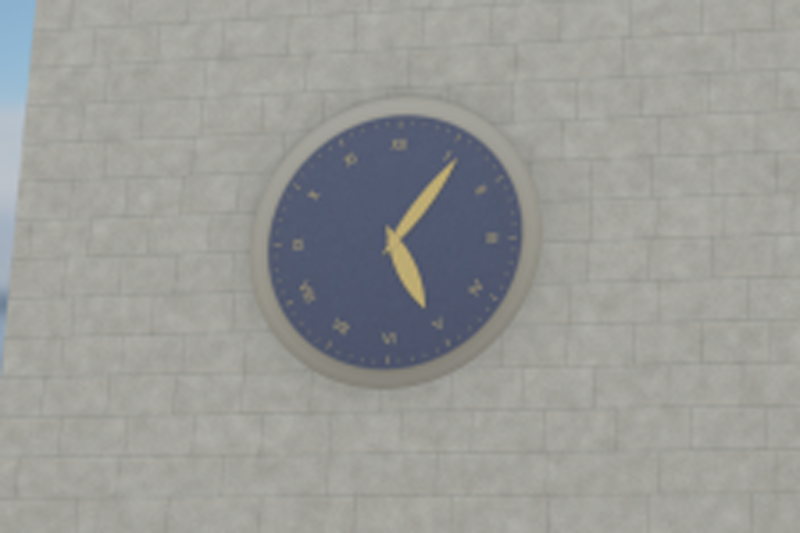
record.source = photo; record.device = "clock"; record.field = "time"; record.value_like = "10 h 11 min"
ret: 5 h 06 min
